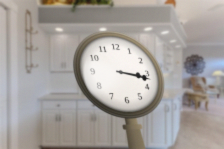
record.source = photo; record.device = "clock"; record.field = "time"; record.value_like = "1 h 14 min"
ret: 3 h 17 min
